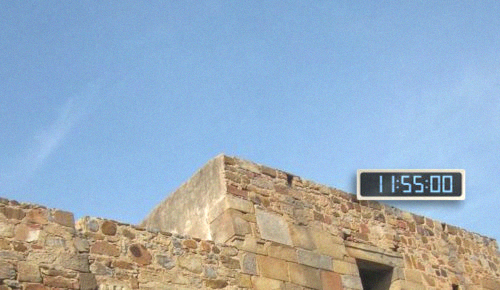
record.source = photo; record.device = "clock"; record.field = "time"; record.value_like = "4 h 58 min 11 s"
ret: 11 h 55 min 00 s
